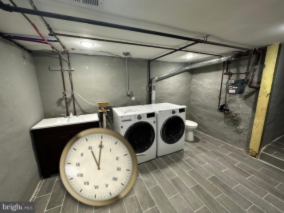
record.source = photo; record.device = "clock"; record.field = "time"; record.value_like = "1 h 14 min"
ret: 11 h 00 min
